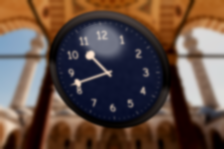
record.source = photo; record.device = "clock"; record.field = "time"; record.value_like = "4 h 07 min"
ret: 10 h 42 min
